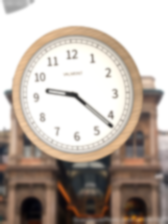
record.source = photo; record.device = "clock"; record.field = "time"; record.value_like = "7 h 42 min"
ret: 9 h 22 min
